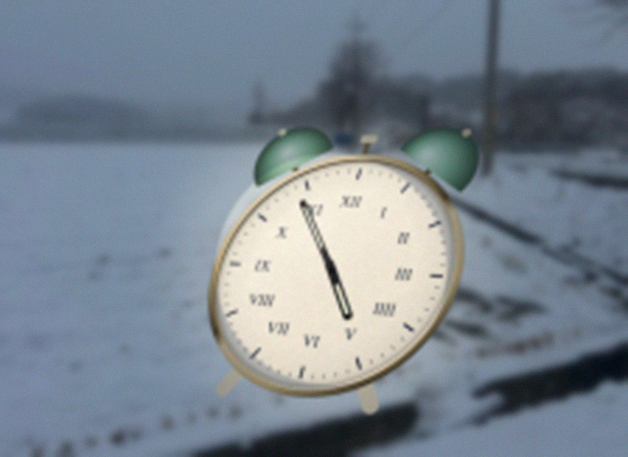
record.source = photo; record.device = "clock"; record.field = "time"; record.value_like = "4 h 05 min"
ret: 4 h 54 min
